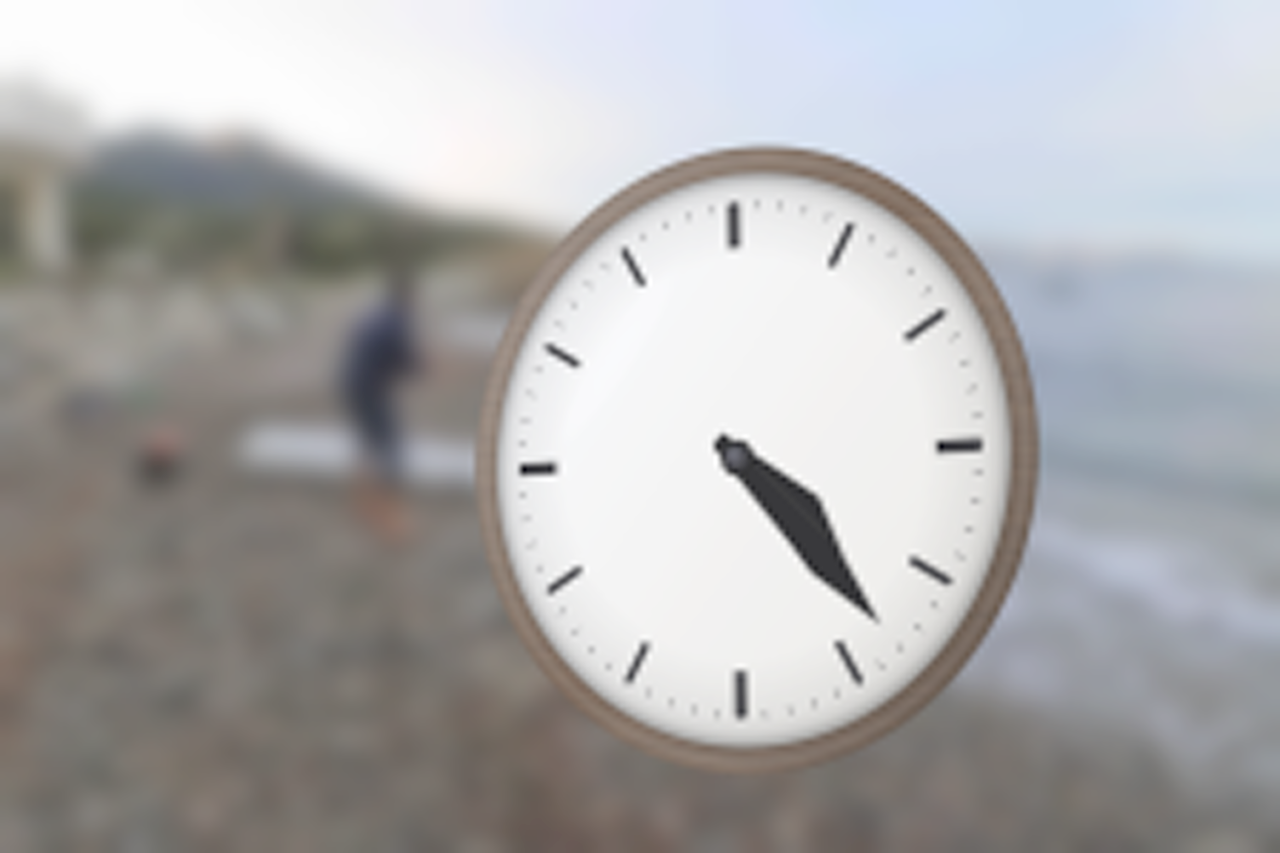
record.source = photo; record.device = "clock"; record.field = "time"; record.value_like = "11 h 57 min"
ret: 4 h 23 min
